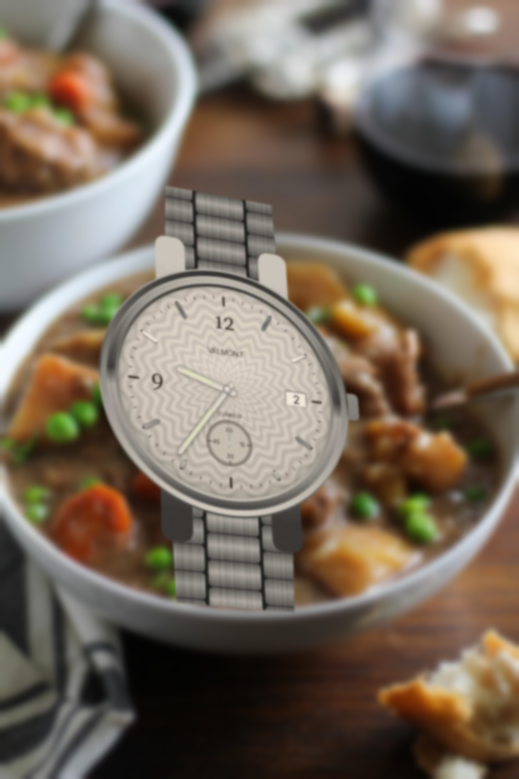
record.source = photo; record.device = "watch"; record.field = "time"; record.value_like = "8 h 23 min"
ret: 9 h 36 min
